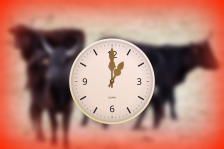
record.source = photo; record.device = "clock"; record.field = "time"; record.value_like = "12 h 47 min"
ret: 1 h 00 min
